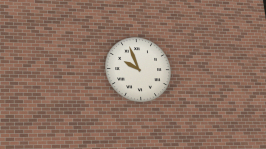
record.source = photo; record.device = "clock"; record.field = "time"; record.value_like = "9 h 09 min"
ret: 9 h 57 min
